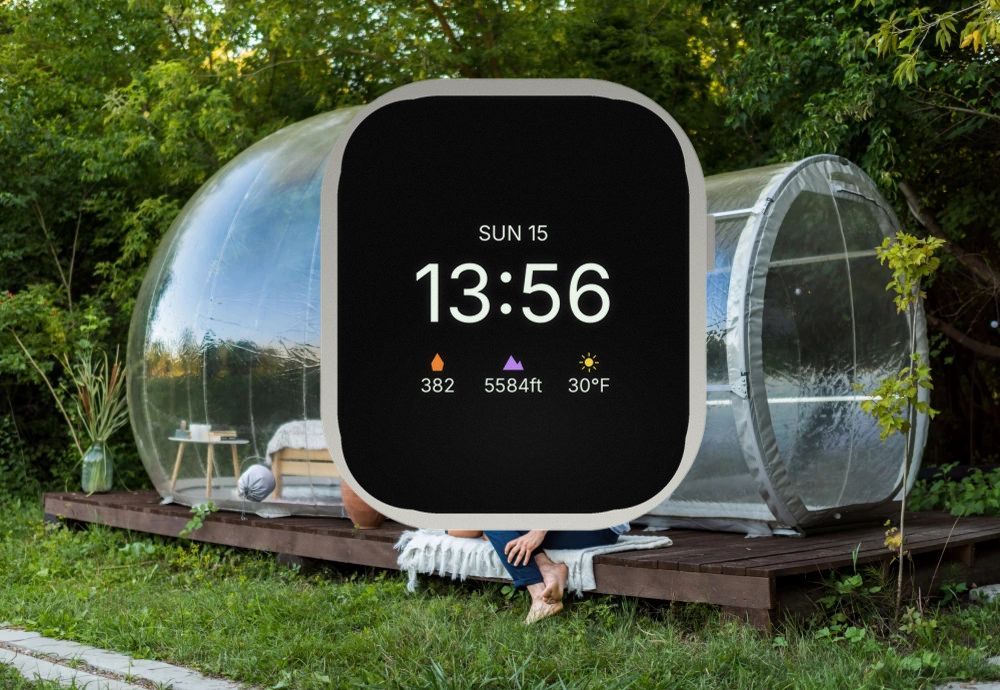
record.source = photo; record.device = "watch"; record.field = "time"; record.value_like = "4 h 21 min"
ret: 13 h 56 min
